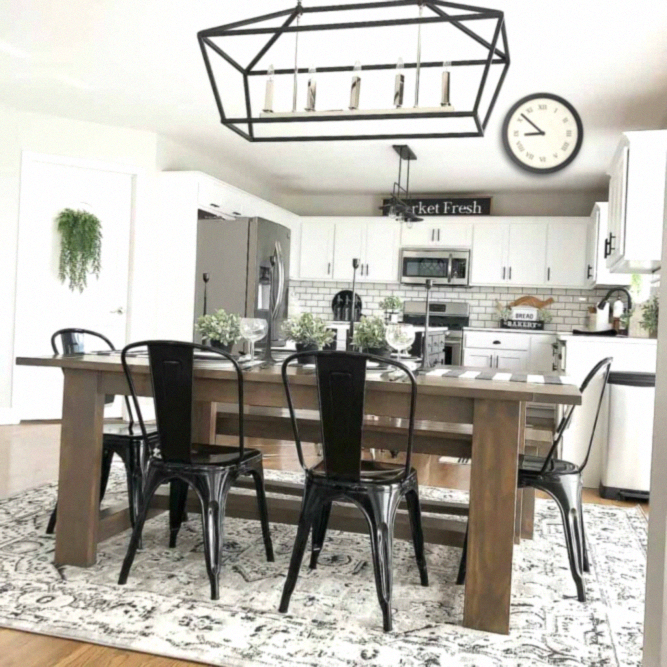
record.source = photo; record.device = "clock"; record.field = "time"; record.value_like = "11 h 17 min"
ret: 8 h 52 min
